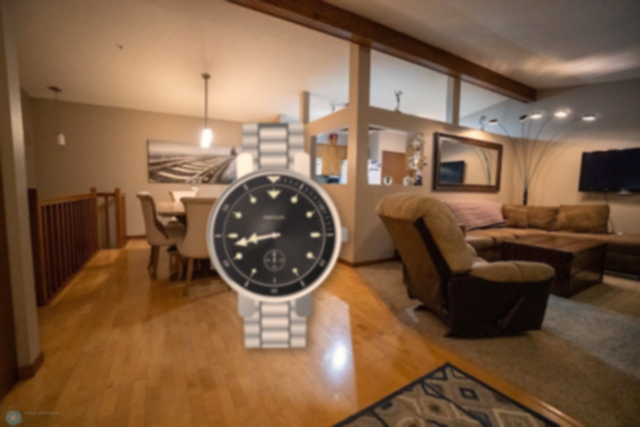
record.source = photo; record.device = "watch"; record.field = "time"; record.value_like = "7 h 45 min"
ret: 8 h 43 min
